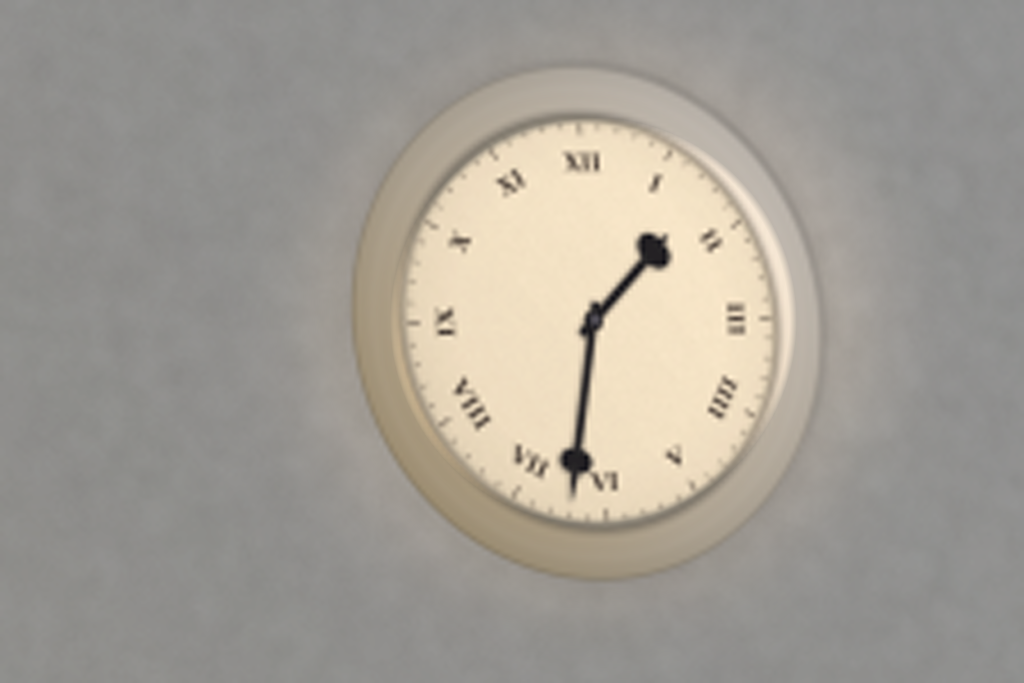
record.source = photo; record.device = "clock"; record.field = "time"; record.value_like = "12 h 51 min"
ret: 1 h 32 min
